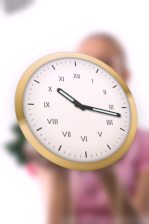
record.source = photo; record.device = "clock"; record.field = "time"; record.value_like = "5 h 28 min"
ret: 10 h 17 min
